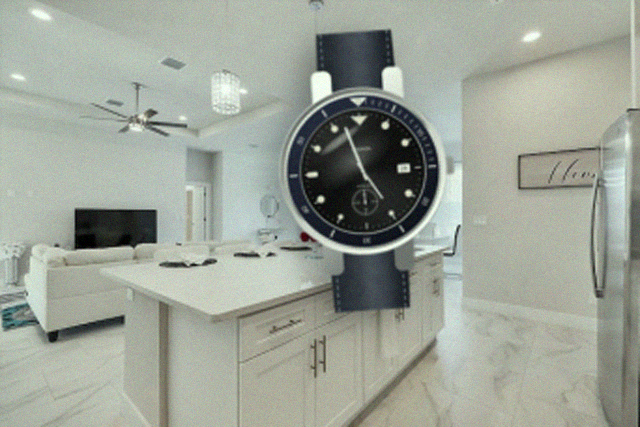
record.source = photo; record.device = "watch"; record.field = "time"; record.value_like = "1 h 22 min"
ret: 4 h 57 min
